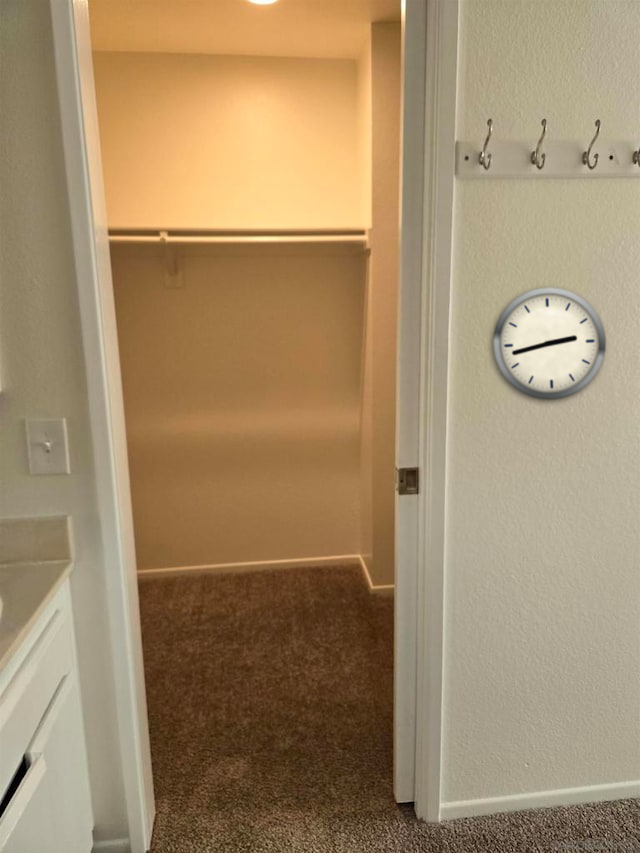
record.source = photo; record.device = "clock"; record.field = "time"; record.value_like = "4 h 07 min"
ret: 2 h 43 min
